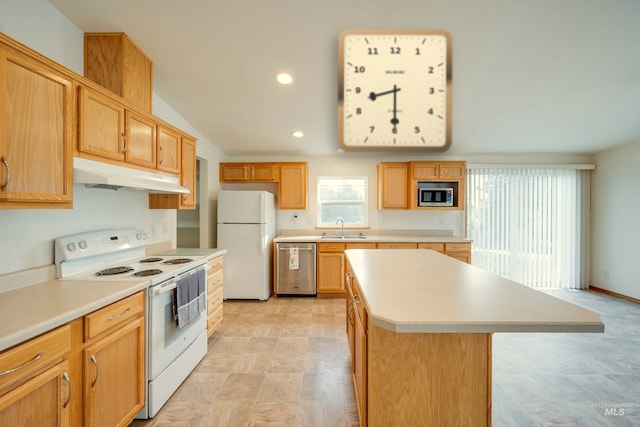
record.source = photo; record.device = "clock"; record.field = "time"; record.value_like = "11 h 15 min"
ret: 8 h 30 min
